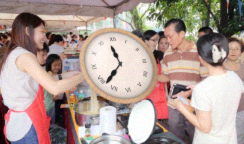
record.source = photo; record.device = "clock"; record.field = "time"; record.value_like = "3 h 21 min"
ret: 11 h 38 min
